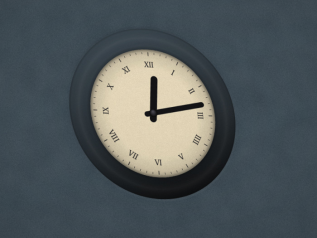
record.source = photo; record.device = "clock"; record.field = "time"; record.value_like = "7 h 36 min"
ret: 12 h 13 min
